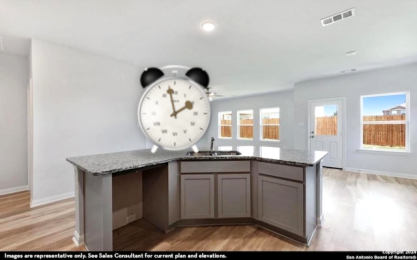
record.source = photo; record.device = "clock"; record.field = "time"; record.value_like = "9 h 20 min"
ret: 1 h 58 min
